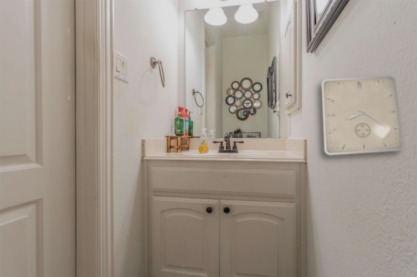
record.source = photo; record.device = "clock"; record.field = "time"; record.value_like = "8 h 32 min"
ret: 8 h 21 min
